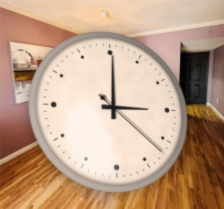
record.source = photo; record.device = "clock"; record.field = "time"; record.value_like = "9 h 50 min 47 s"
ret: 3 h 00 min 22 s
